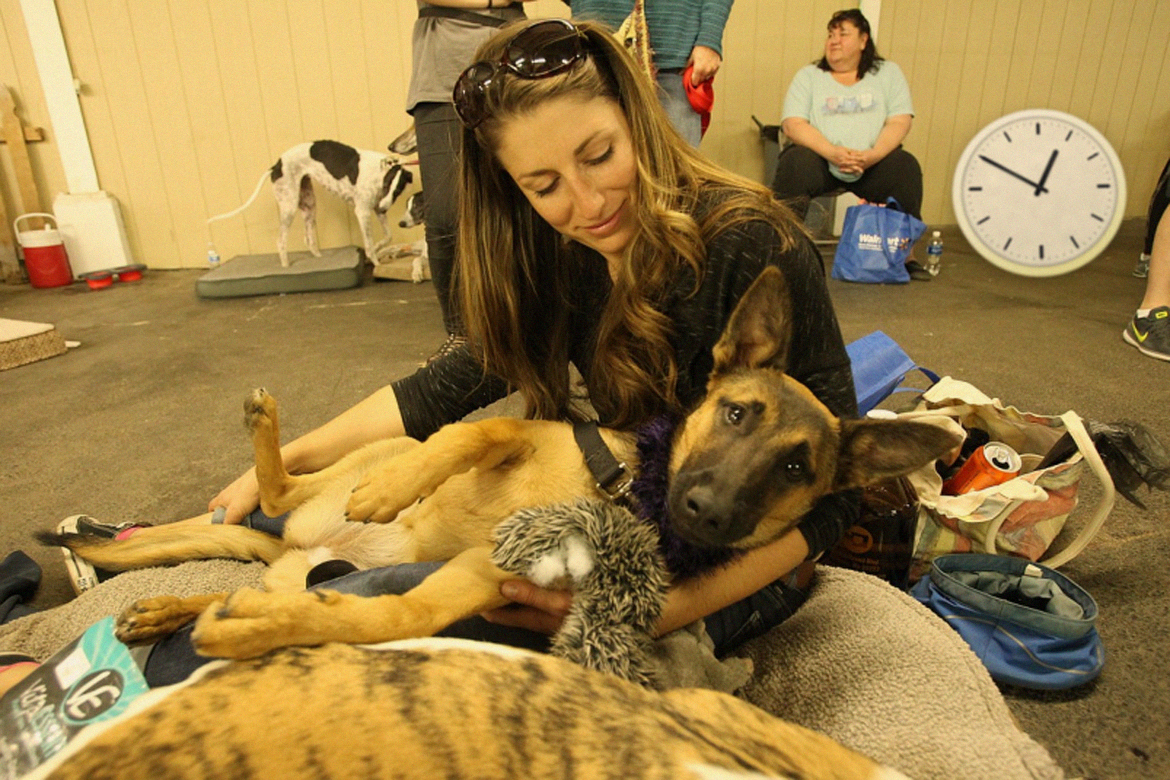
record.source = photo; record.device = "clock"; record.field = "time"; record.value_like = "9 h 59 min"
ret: 12 h 50 min
